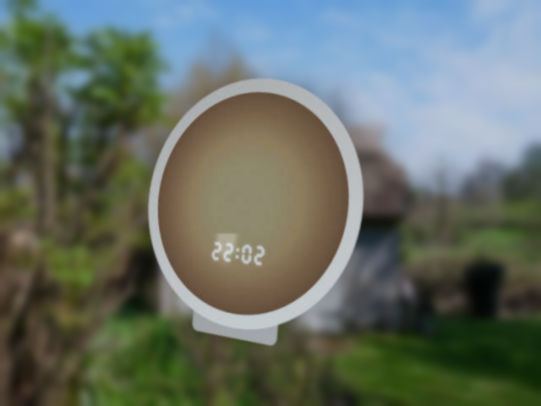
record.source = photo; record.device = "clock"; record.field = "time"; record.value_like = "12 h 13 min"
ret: 22 h 02 min
